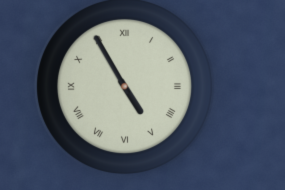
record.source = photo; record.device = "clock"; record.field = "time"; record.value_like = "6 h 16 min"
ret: 4 h 55 min
